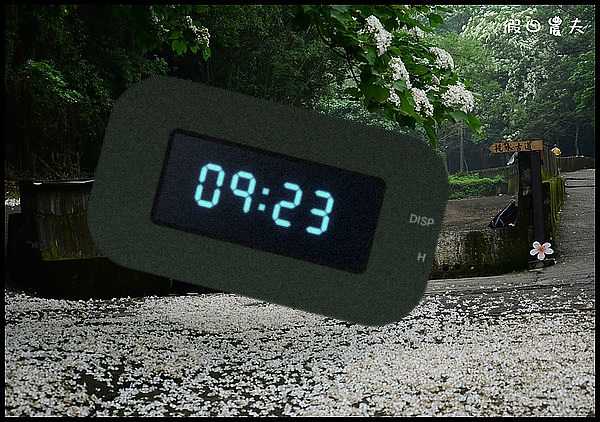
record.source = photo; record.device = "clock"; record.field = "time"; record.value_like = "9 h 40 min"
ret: 9 h 23 min
